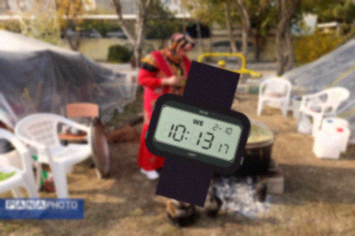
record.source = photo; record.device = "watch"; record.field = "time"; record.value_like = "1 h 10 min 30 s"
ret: 10 h 13 min 17 s
